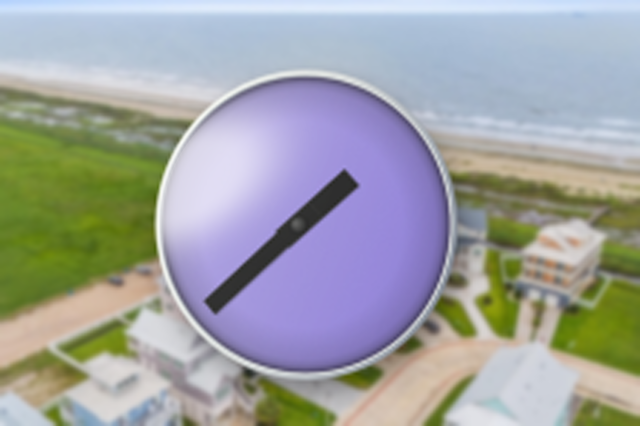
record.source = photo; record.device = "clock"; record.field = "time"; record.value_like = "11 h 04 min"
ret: 1 h 38 min
